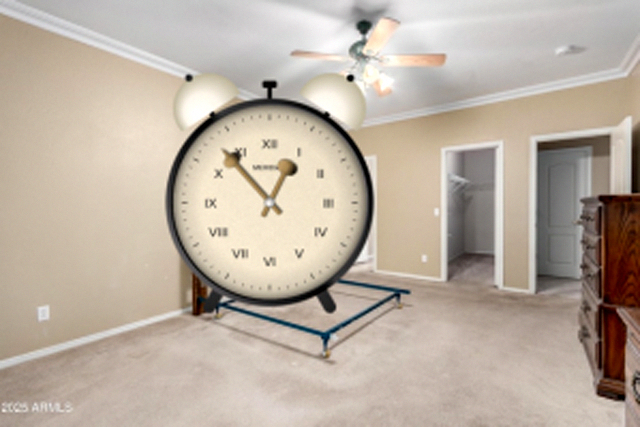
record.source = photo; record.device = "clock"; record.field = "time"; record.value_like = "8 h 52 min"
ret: 12 h 53 min
